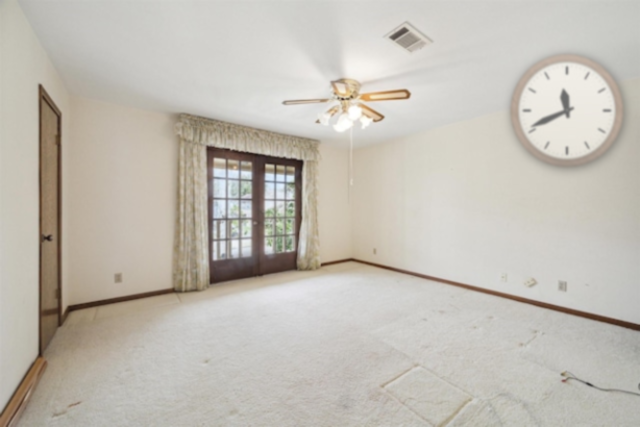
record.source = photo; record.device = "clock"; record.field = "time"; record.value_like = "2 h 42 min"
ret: 11 h 41 min
